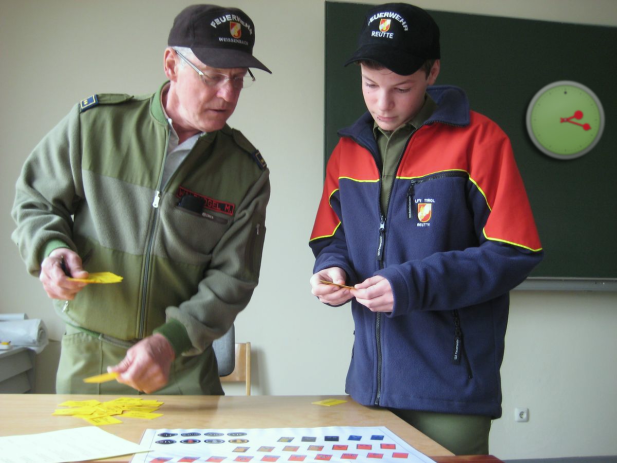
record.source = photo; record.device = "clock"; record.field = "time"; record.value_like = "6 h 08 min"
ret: 2 h 18 min
